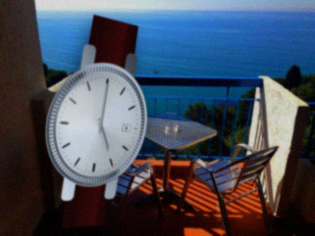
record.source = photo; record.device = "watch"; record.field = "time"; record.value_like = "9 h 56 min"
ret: 5 h 00 min
